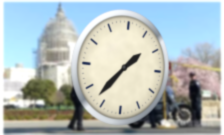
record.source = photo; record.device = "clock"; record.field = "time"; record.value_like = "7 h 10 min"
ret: 1 h 37 min
